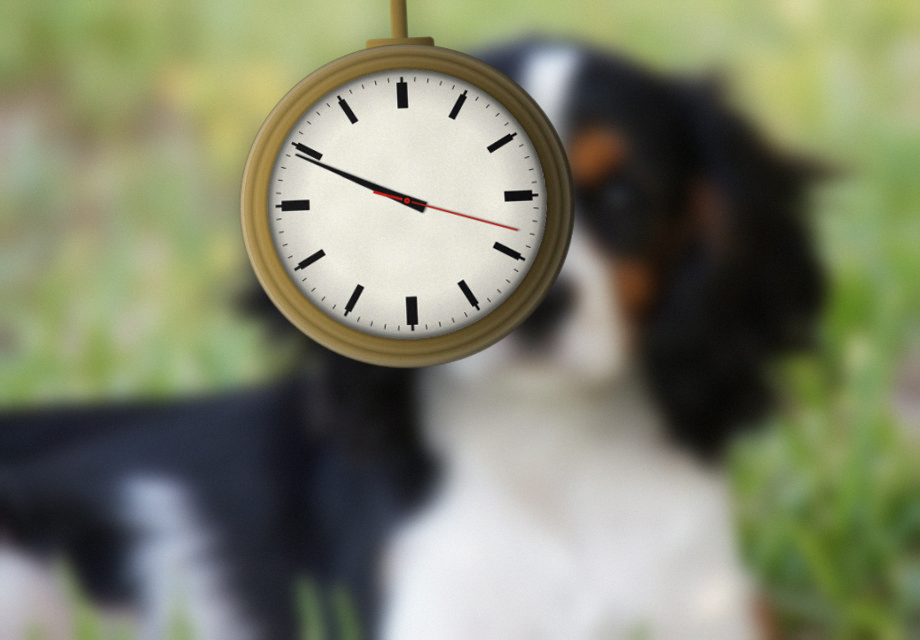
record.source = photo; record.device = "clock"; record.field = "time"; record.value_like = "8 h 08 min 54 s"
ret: 9 h 49 min 18 s
